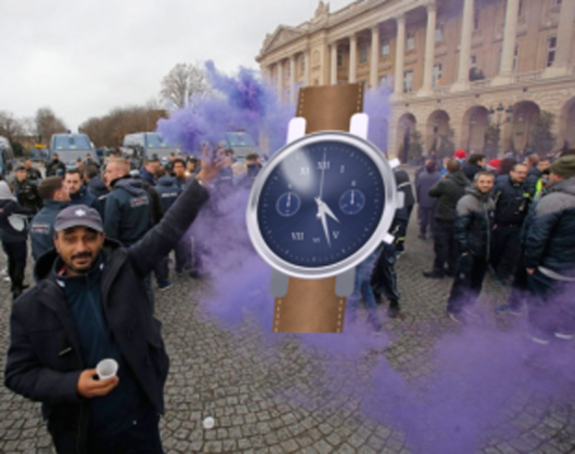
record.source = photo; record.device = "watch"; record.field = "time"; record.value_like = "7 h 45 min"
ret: 4 h 27 min
